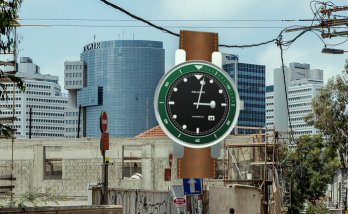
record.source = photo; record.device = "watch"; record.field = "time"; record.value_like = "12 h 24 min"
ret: 3 h 02 min
